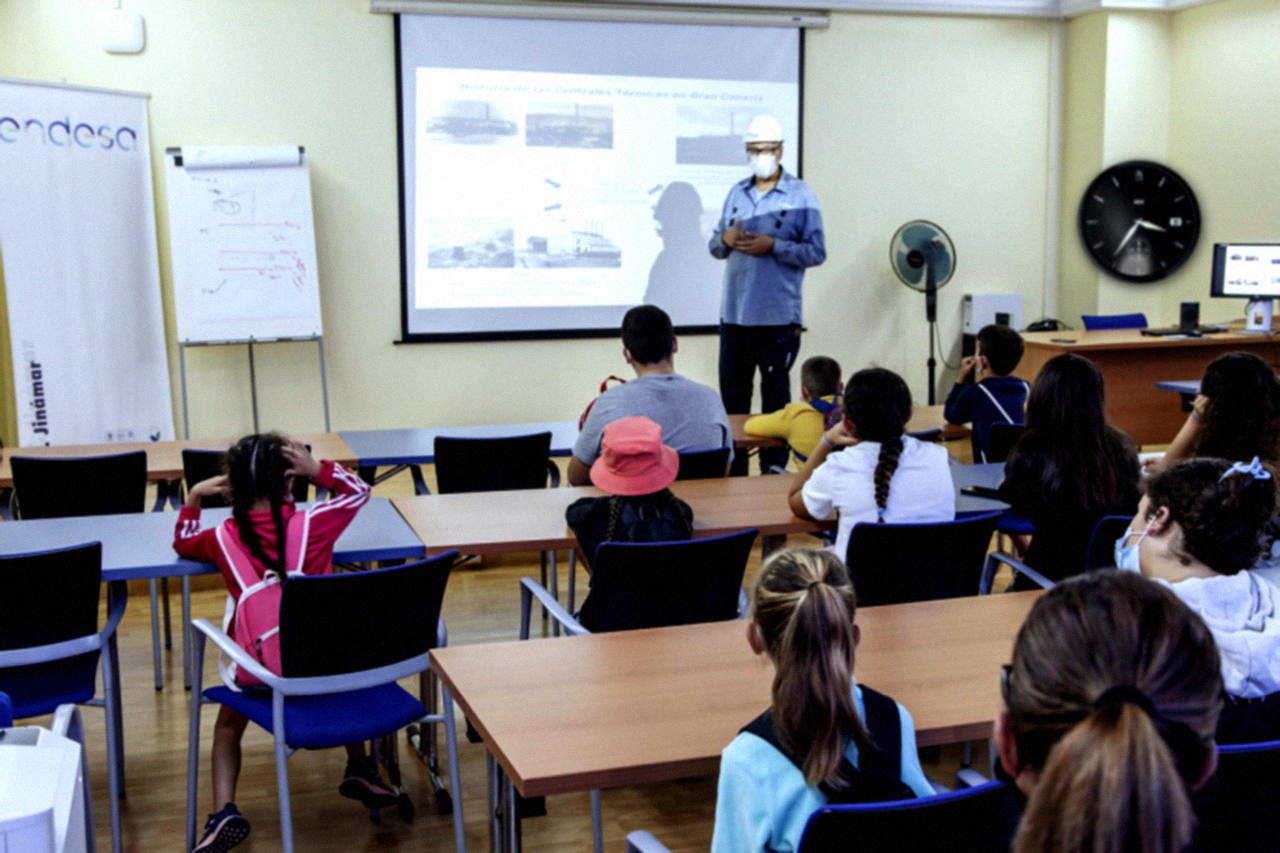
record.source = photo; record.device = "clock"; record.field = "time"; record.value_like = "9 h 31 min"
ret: 3 h 36 min
